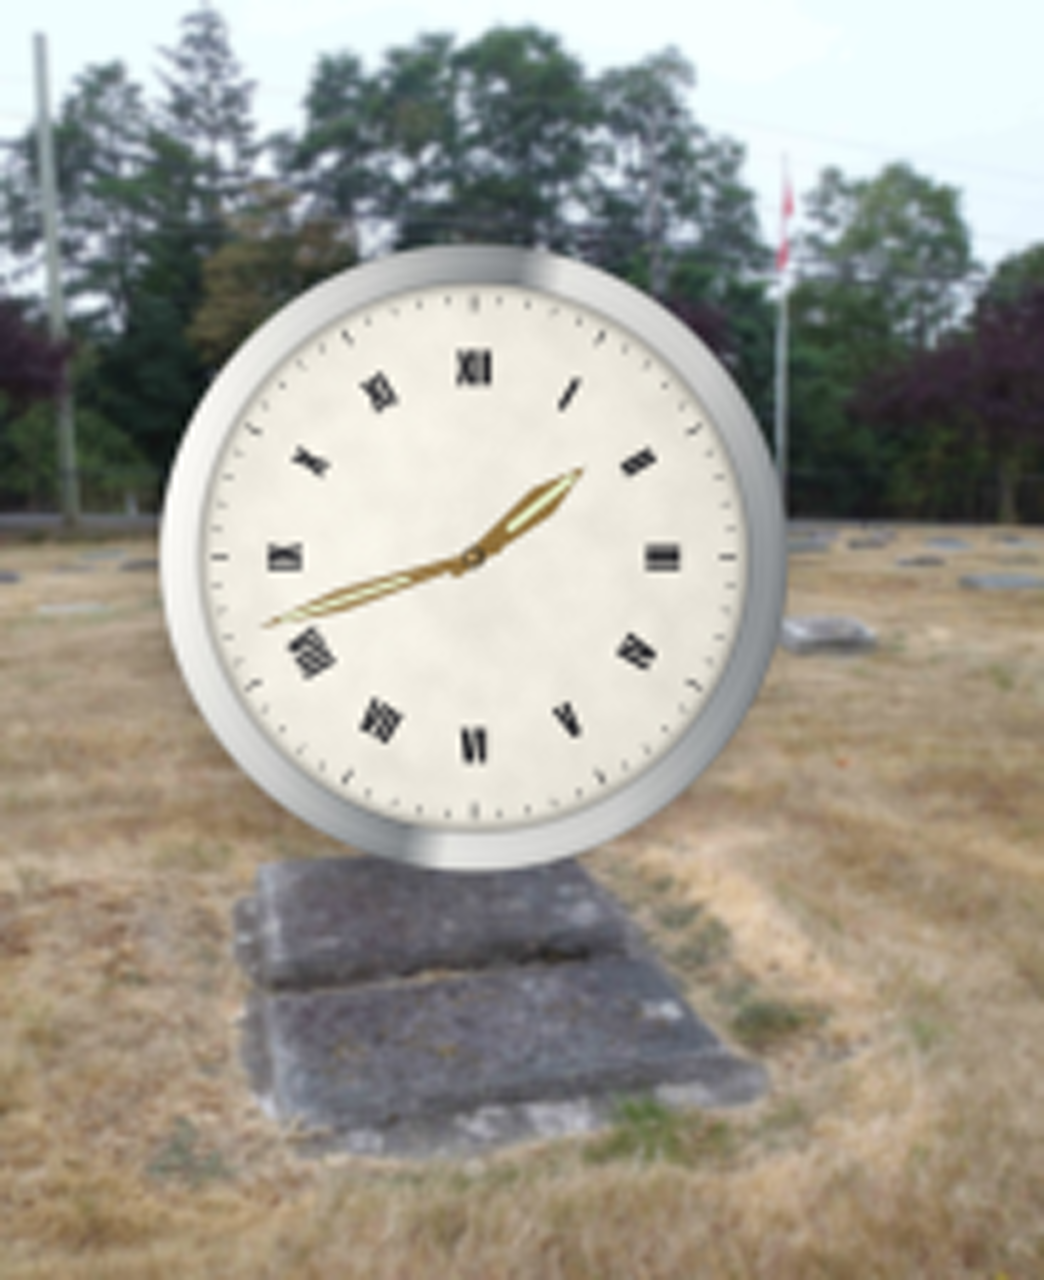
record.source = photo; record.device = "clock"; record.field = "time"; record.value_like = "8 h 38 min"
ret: 1 h 42 min
